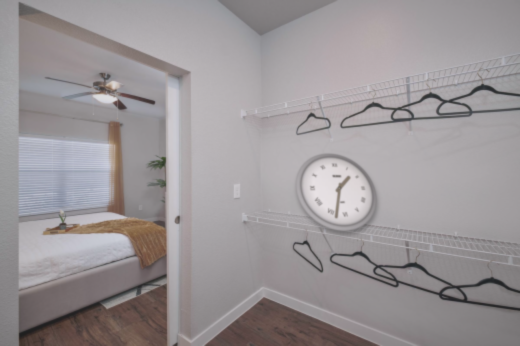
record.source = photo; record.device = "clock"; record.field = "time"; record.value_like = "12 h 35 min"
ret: 1 h 33 min
